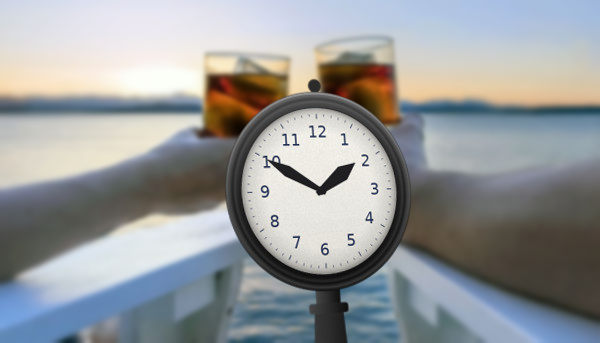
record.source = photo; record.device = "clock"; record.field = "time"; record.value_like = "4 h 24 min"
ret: 1 h 50 min
